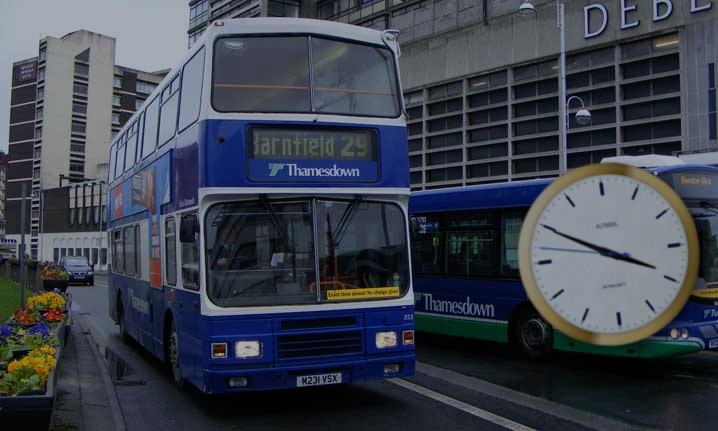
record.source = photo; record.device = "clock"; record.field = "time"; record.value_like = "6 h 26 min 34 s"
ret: 3 h 49 min 47 s
